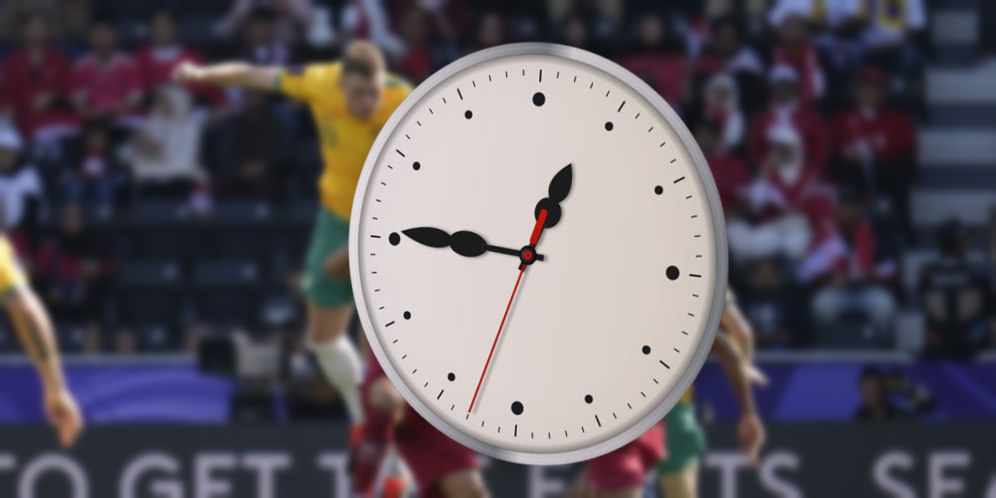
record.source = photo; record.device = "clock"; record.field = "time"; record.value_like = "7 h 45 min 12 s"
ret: 12 h 45 min 33 s
